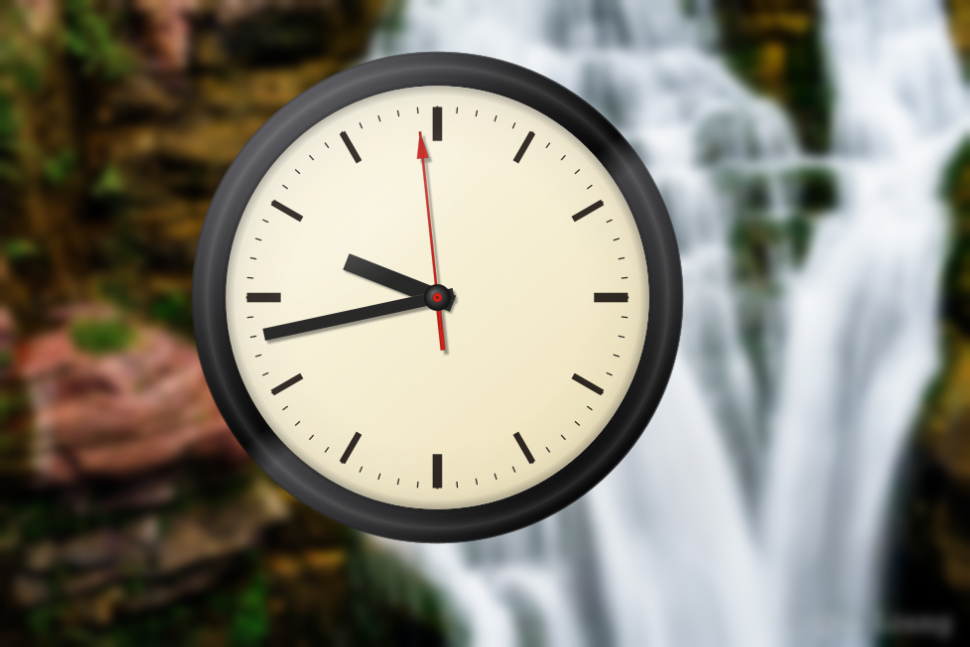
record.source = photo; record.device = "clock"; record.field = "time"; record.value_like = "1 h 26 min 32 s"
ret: 9 h 42 min 59 s
